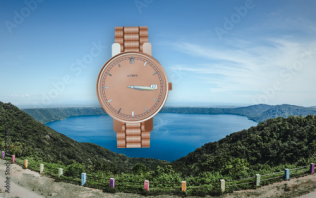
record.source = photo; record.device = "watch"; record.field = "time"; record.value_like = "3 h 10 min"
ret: 3 h 16 min
